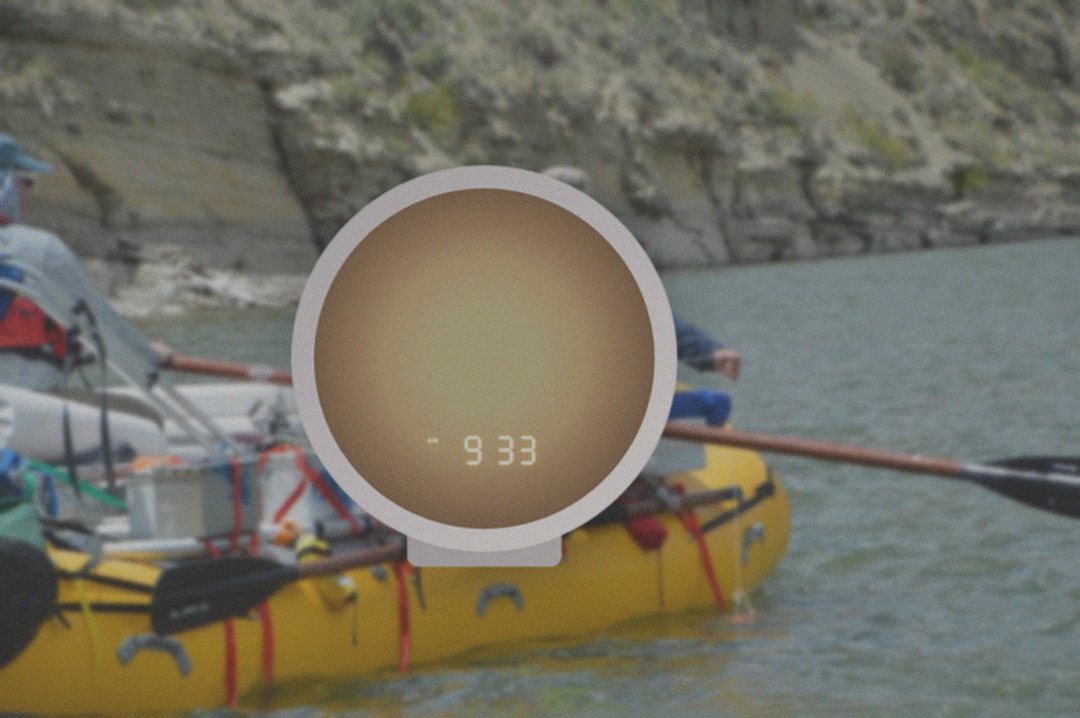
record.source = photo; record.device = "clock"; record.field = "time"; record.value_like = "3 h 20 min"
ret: 9 h 33 min
